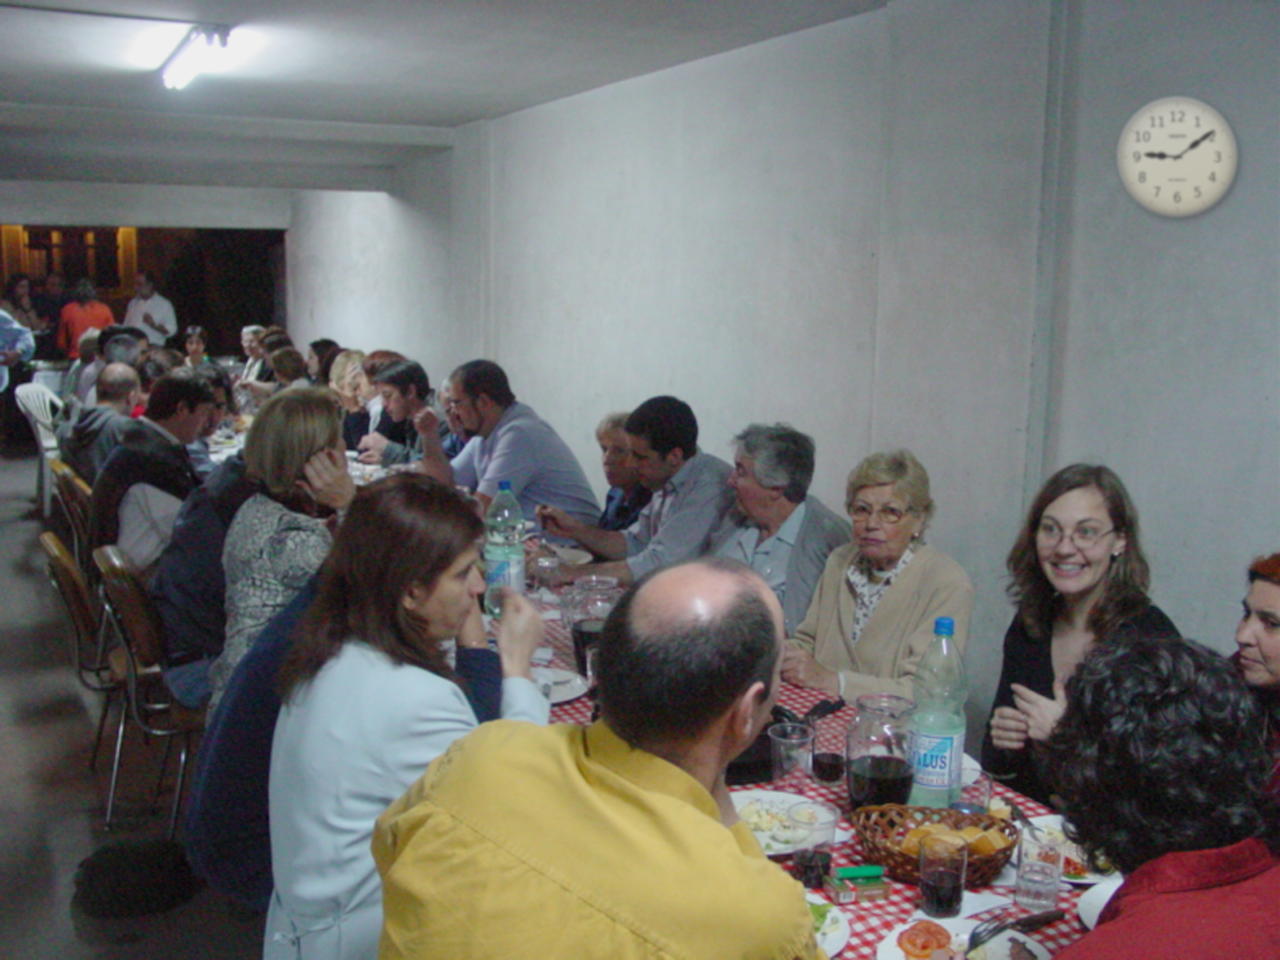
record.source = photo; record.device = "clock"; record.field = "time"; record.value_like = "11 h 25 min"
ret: 9 h 09 min
